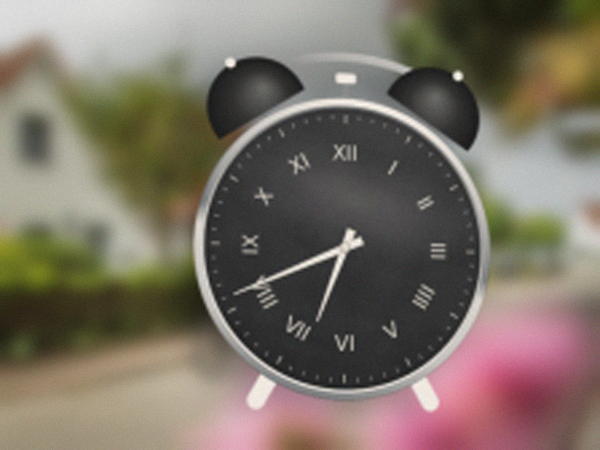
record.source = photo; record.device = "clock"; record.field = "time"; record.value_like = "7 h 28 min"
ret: 6 h 41 min
